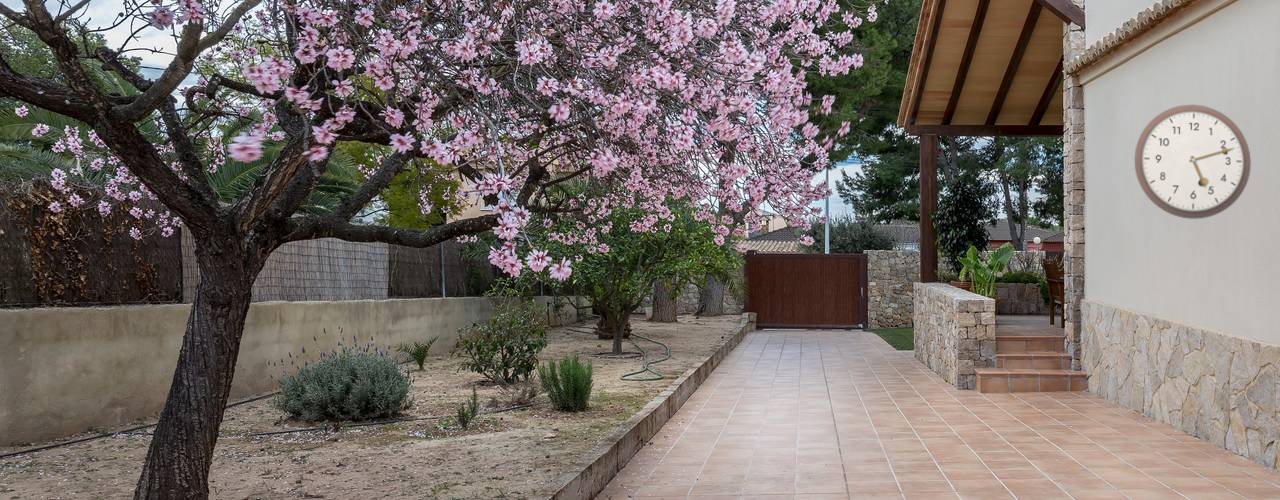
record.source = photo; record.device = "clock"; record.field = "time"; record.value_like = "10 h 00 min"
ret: 5 h 12 min
